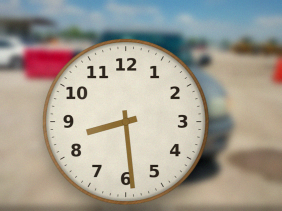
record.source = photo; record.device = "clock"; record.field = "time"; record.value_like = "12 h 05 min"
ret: 8 h 29 min
